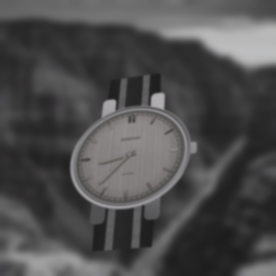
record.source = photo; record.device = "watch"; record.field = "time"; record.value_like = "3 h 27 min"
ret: 8 h 37 min
